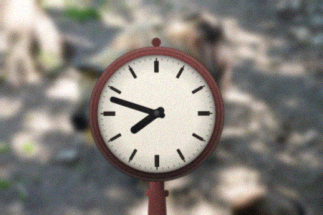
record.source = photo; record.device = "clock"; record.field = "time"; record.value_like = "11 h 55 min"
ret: 7 h 48 min
